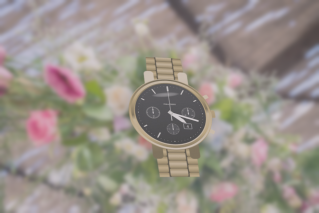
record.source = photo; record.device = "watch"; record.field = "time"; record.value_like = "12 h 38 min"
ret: 4 h 18 min
